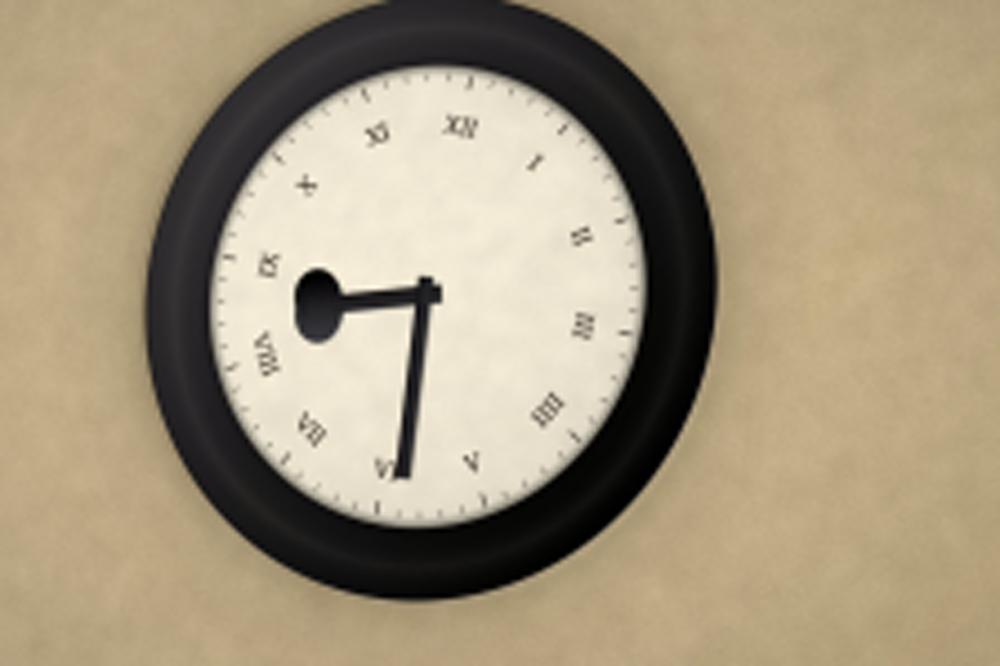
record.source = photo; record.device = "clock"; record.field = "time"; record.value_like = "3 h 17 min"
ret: 8 h 29 min
